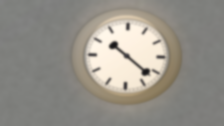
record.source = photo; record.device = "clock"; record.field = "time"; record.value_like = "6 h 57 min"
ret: 10 h 22 min
